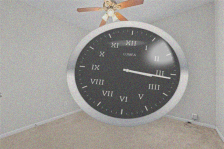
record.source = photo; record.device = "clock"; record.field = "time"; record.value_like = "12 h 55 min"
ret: 3 h 16 min
